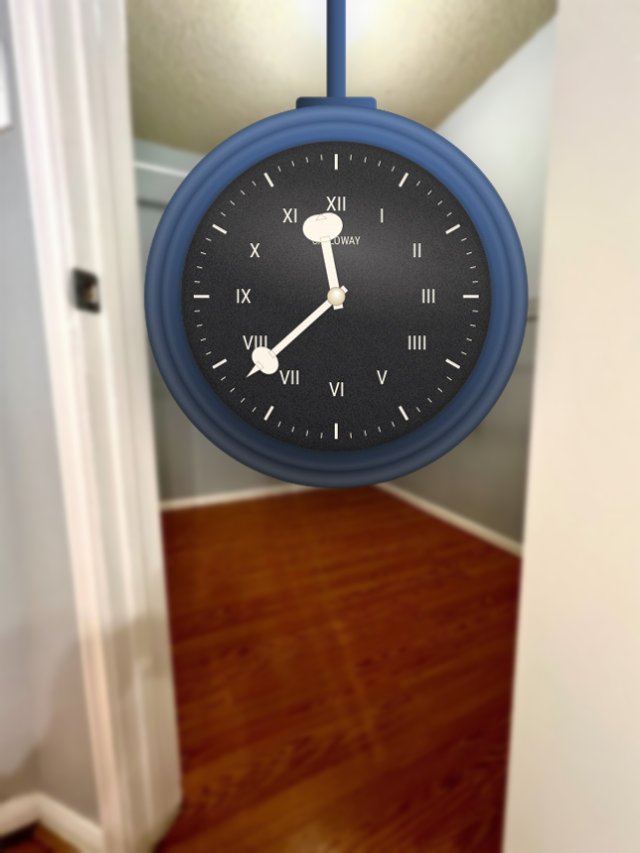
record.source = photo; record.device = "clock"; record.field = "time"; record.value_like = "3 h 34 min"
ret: 11 h 38 min
